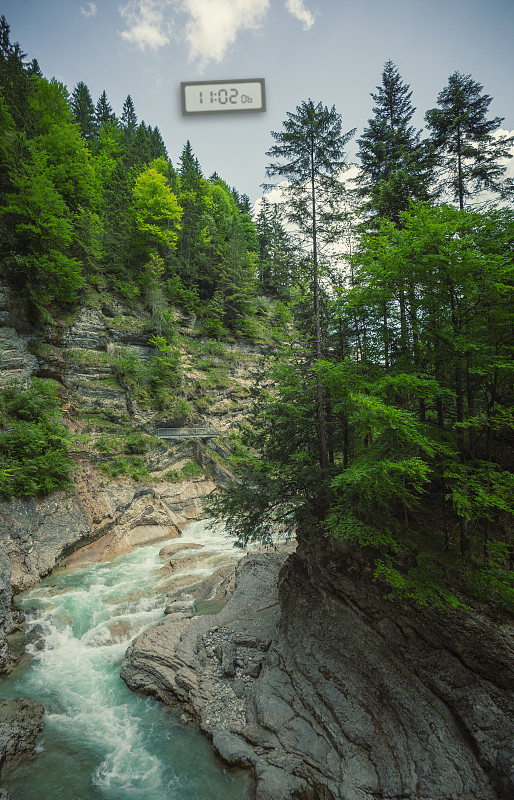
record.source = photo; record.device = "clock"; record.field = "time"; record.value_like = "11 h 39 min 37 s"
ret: 11 h 02 min 06 s
